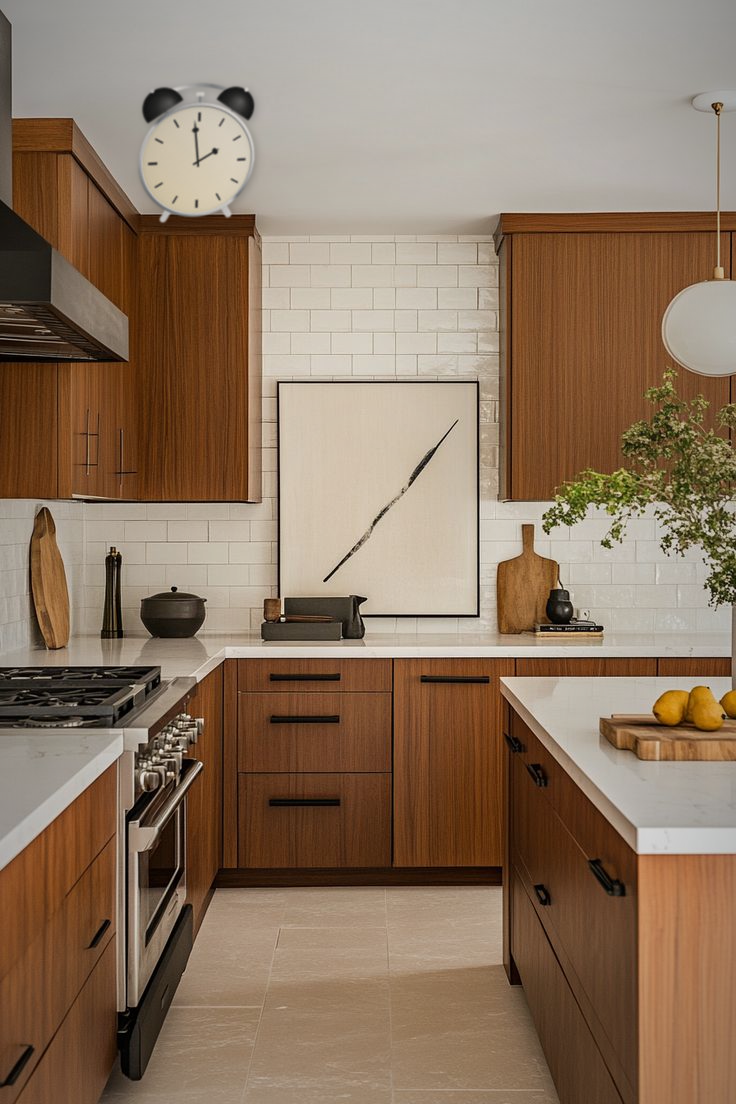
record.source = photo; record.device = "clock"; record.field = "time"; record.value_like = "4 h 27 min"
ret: 1 h 59 min
